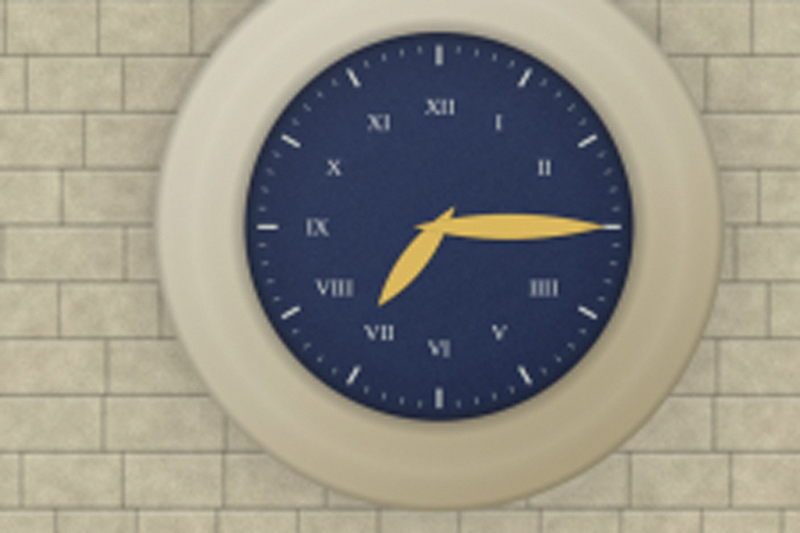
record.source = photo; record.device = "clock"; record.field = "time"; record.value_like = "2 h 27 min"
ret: 7 h 15 min
